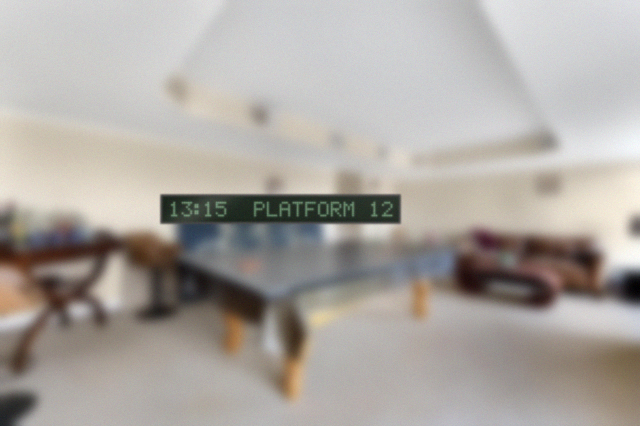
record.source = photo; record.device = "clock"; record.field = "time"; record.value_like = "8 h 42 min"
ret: 13 h 15 min
